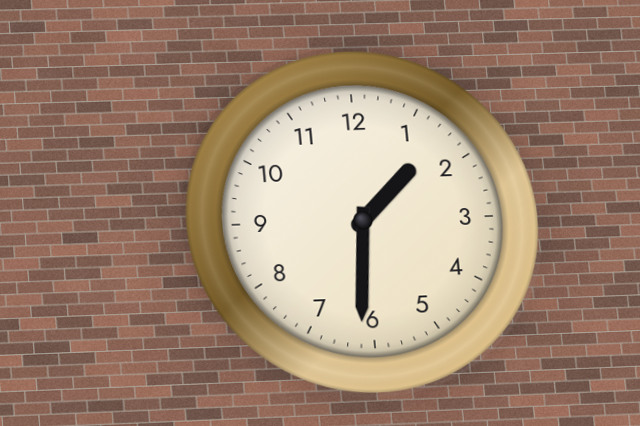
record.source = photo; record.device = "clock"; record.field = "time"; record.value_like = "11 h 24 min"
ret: 1 h 31 min
